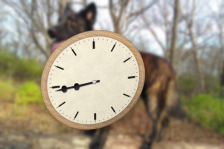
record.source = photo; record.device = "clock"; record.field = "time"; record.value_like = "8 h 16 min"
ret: 8 h 44 min
